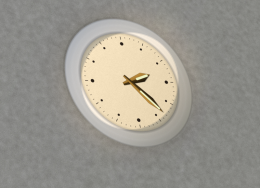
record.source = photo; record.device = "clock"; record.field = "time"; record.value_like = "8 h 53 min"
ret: 2 h 23 min
